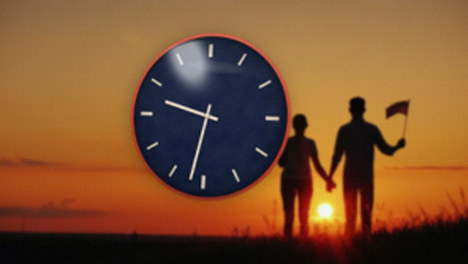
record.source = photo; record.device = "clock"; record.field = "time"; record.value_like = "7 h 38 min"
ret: 9 h 32 min
